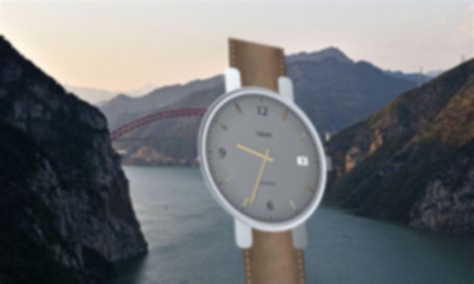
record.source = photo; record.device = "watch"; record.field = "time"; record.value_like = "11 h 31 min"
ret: 9 h 34 min
